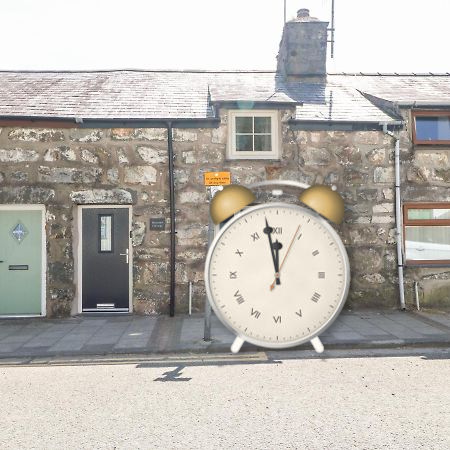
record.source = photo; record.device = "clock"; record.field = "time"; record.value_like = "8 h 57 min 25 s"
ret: 11 h 58 min 04 s
